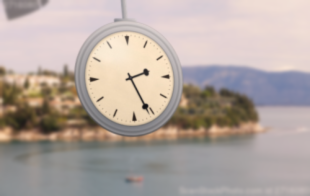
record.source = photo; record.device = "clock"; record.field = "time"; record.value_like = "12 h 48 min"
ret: 2 h 26 min
